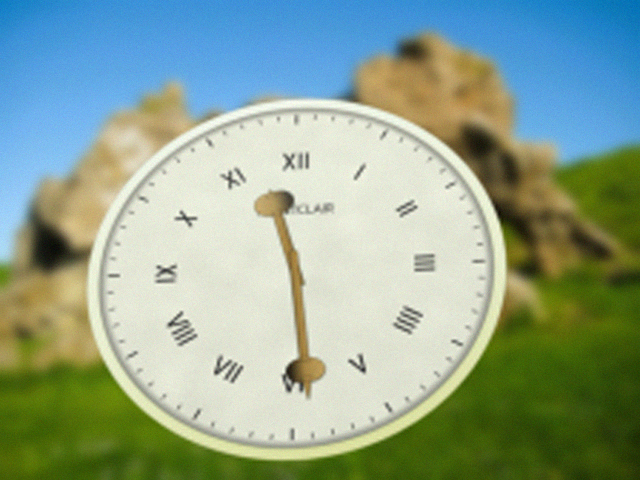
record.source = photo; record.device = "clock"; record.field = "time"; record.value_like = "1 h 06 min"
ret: 11 h 29 min
